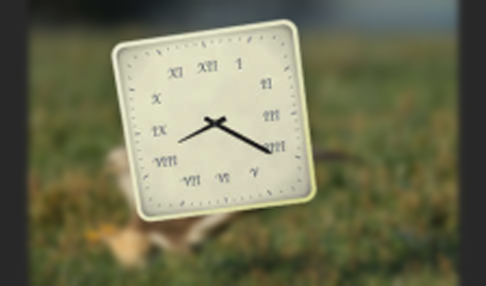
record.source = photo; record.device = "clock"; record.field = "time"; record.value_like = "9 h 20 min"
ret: 8 h 21 min
